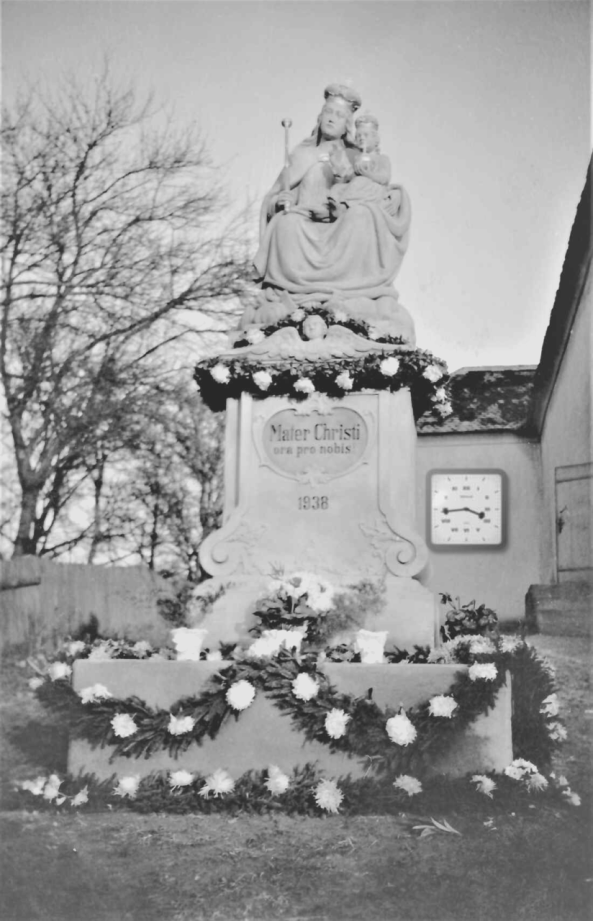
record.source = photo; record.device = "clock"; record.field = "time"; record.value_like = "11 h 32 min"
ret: 3 h 44 min
